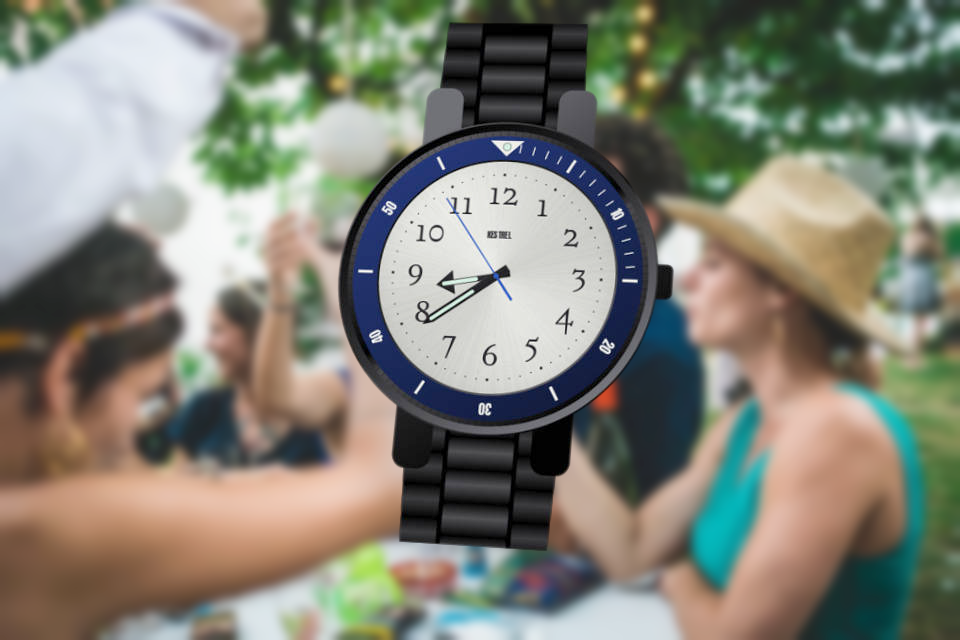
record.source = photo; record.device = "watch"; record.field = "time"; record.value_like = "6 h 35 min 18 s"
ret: 8 h 38 min 54 s
